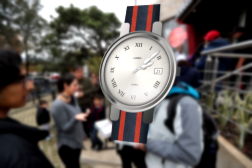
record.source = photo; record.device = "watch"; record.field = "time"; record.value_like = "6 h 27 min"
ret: 2 h 08 min
